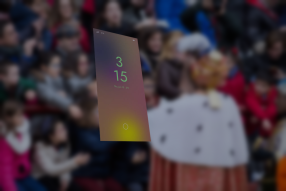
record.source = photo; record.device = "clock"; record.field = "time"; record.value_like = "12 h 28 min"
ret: 3 h 15 min
